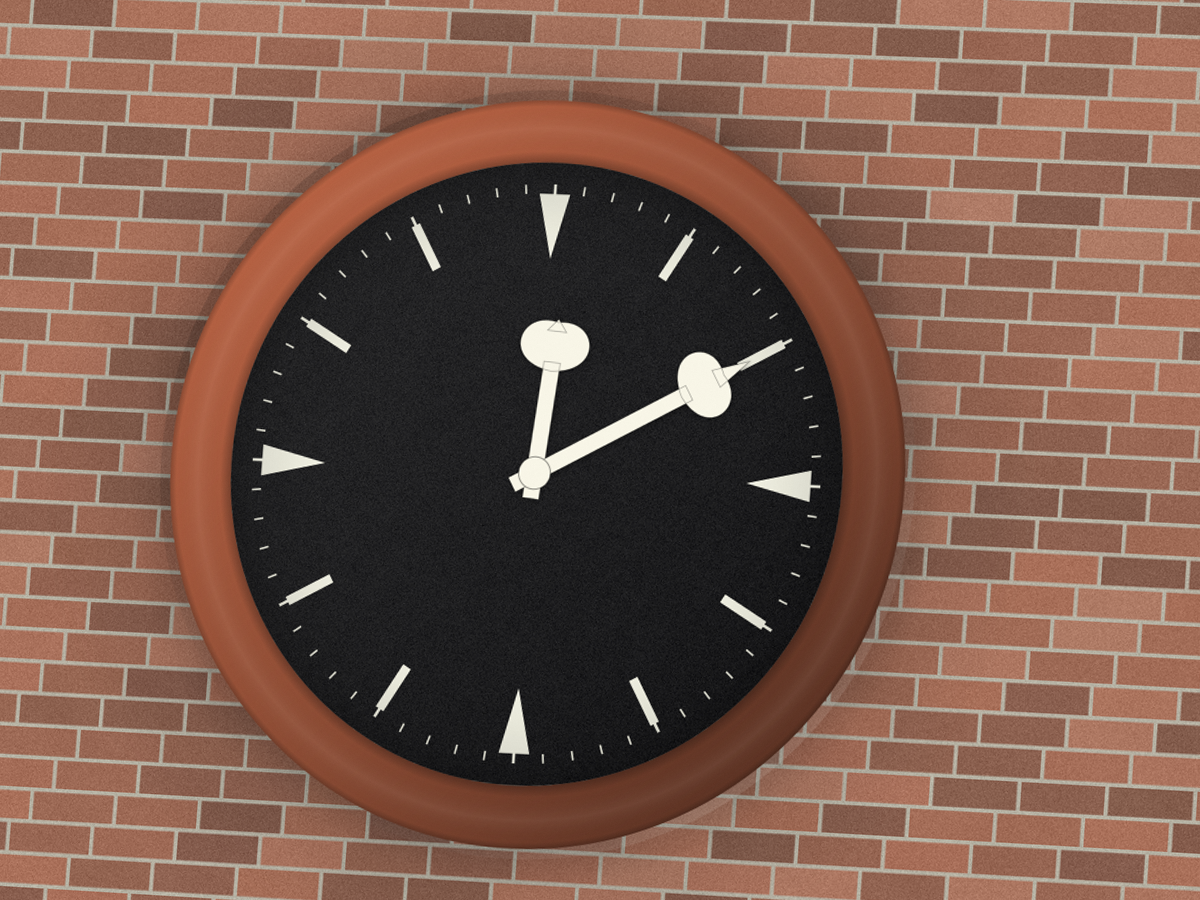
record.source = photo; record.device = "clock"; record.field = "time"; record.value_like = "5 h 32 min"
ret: 12 h 10 min
